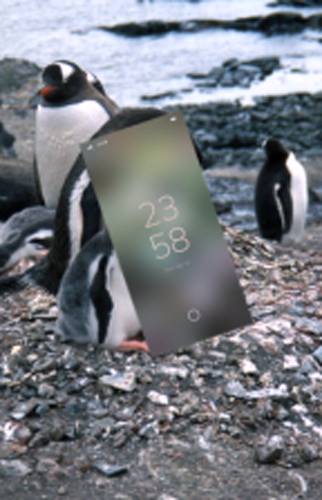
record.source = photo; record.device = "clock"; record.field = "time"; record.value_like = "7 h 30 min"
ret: 23 h 58 min
